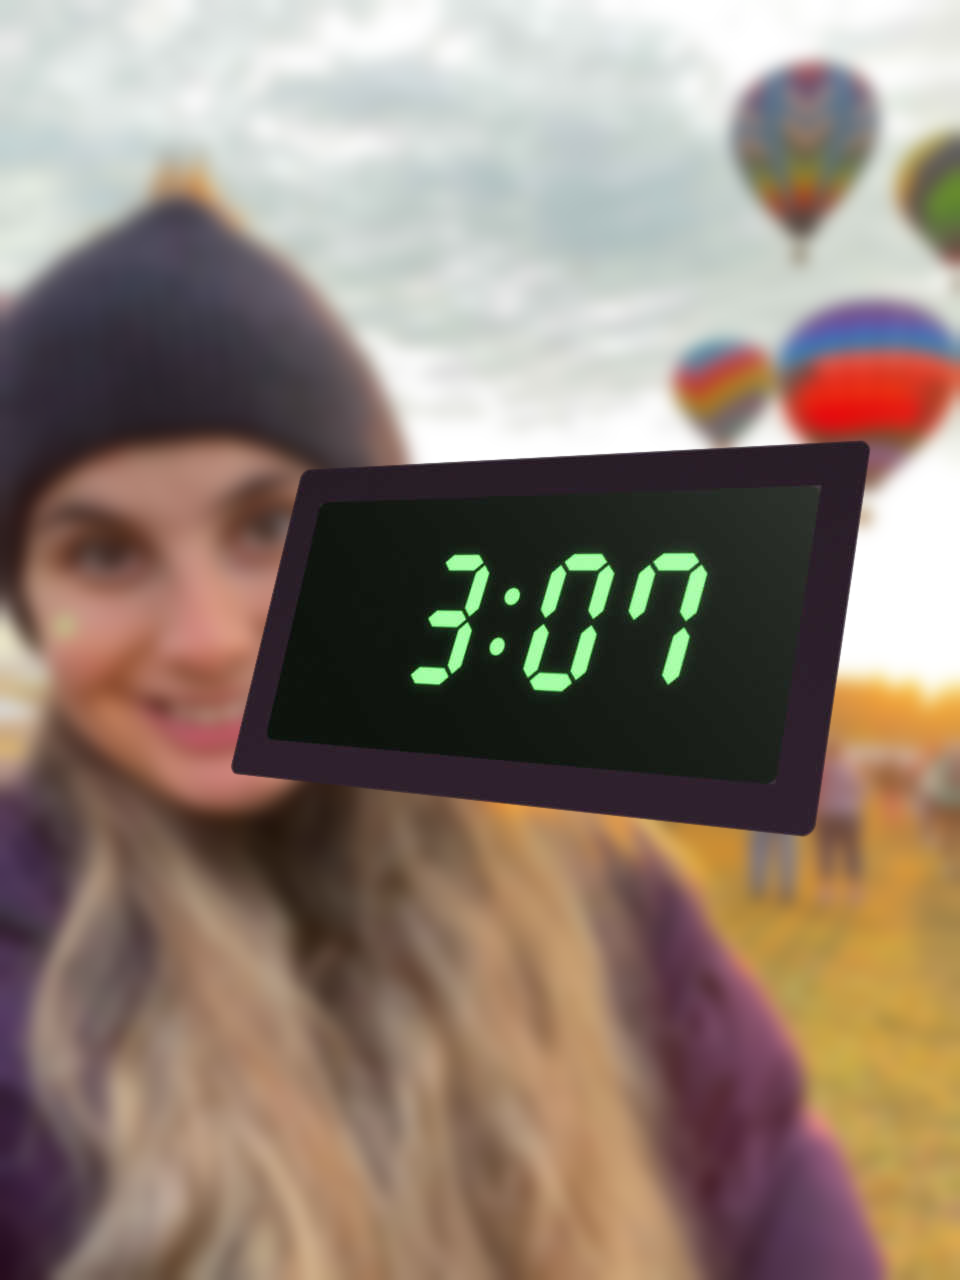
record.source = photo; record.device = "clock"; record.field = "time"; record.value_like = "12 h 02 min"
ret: 3 h 07 min
